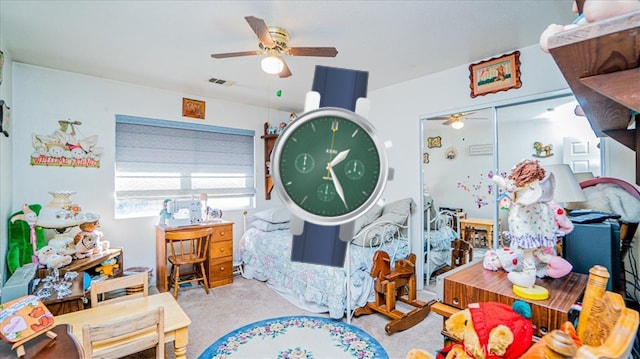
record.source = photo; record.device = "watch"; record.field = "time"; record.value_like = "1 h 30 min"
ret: 1 h 25 min
